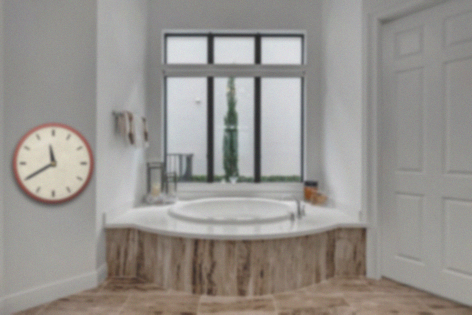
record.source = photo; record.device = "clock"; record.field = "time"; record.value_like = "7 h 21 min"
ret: 11 h 40 min
